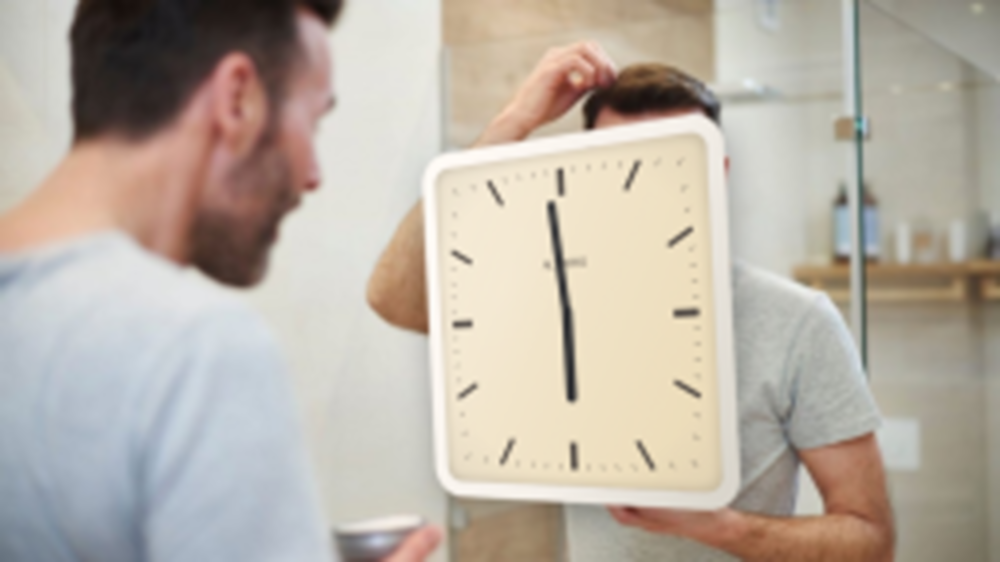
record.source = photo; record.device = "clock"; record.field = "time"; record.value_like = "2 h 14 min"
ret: 5 h 59 min
